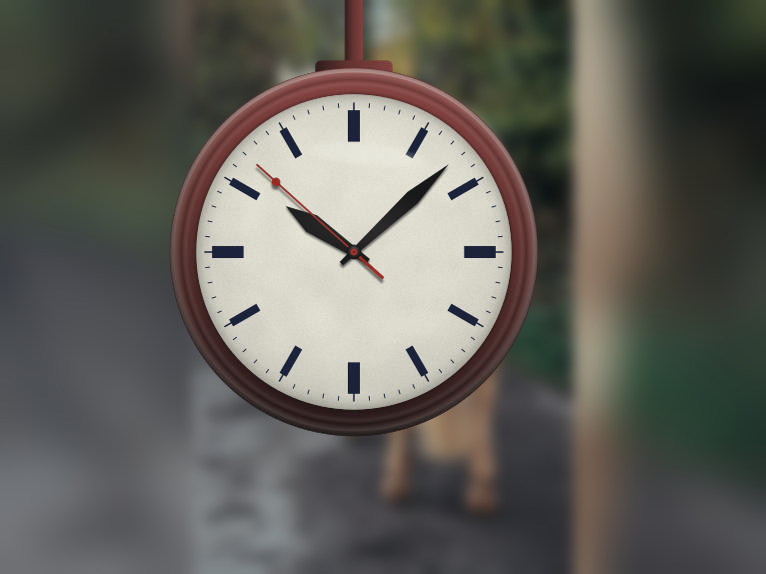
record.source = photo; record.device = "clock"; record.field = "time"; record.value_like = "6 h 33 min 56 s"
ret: 10 h 07 min 52 s
